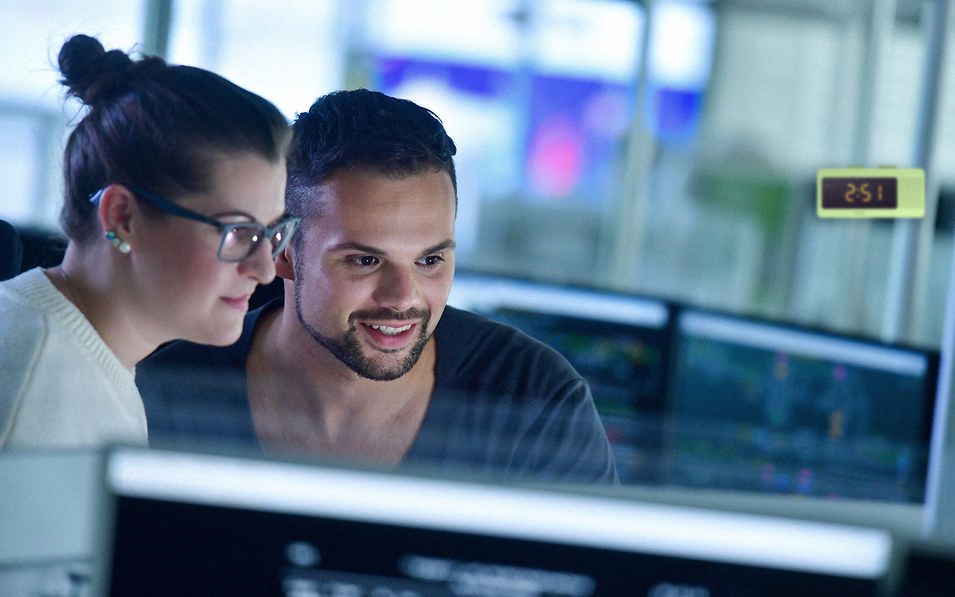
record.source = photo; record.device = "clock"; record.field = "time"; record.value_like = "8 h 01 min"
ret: 2 h 51 min
